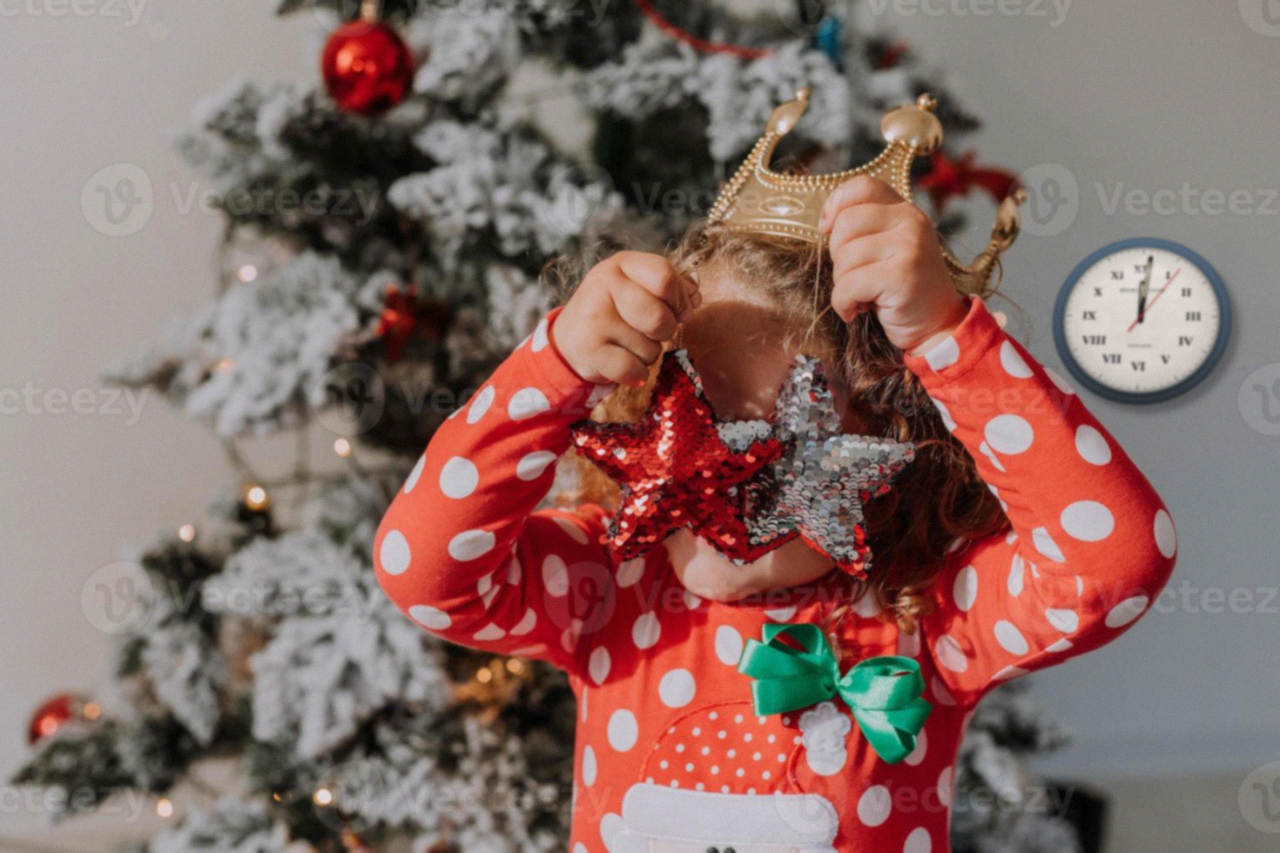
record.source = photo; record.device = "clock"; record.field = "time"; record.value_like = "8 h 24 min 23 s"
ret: 12 h 01 min 06 s
